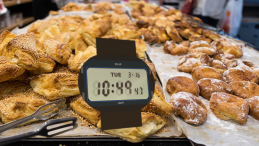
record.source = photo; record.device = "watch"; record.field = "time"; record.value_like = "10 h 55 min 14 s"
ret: 10 h 49 min 47 s
